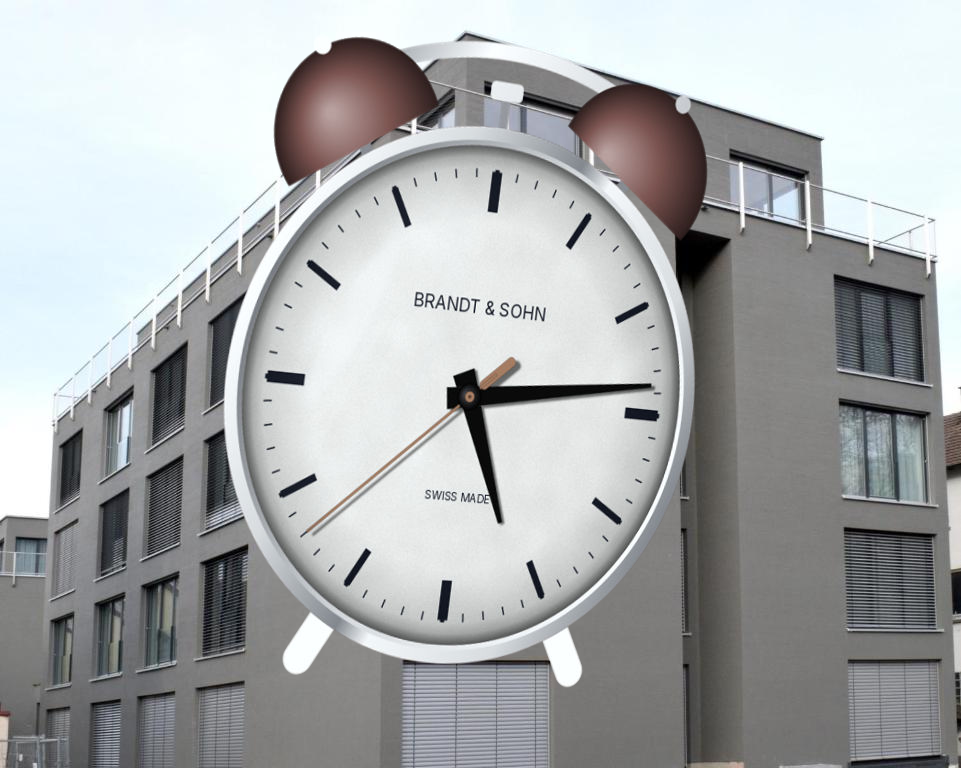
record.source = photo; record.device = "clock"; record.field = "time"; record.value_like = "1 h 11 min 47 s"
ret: 5 h 13 min 38 s
